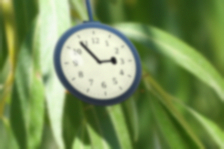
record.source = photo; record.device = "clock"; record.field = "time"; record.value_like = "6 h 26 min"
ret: 2 h 54 min
